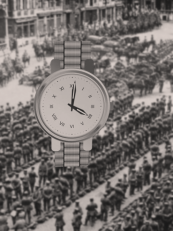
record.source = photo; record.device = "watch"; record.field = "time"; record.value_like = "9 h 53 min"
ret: 4 h 01 min
